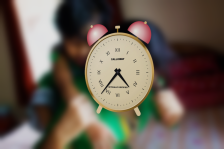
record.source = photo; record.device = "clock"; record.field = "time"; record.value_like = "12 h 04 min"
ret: 4 h 37 min
